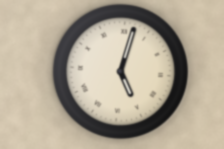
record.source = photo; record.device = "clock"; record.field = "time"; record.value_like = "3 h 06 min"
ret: 5 h 02 min
